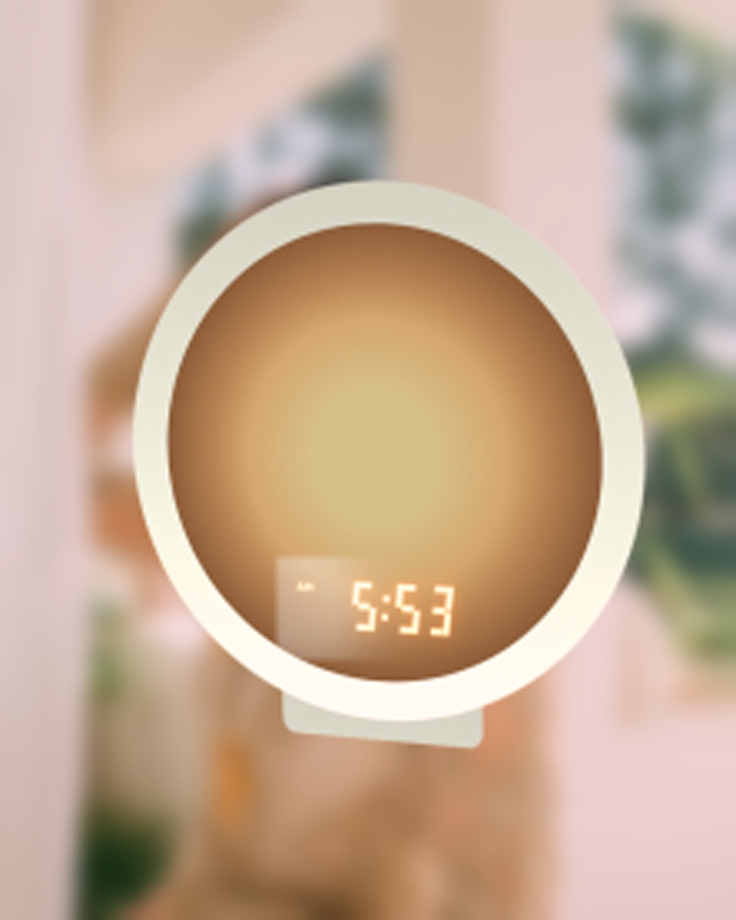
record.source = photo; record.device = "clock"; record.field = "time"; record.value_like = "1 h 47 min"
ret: 5 h 53 min
